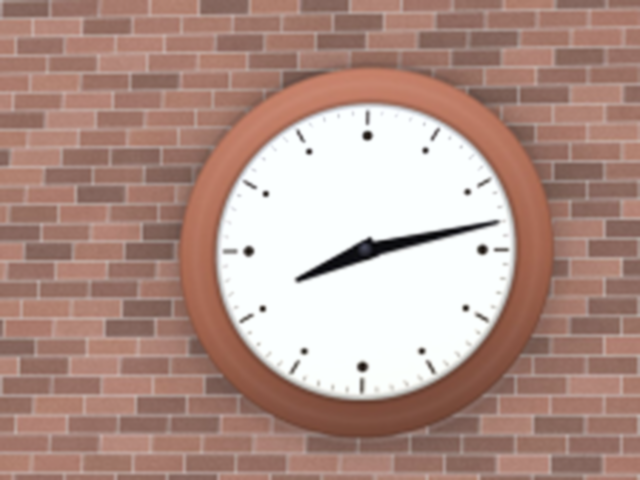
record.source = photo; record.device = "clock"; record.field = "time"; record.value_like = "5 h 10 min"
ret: 8 h 13 min
